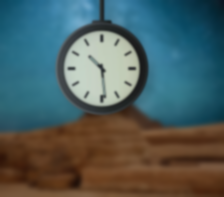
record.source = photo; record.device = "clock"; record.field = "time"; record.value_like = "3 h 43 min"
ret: 10 h 29 min
